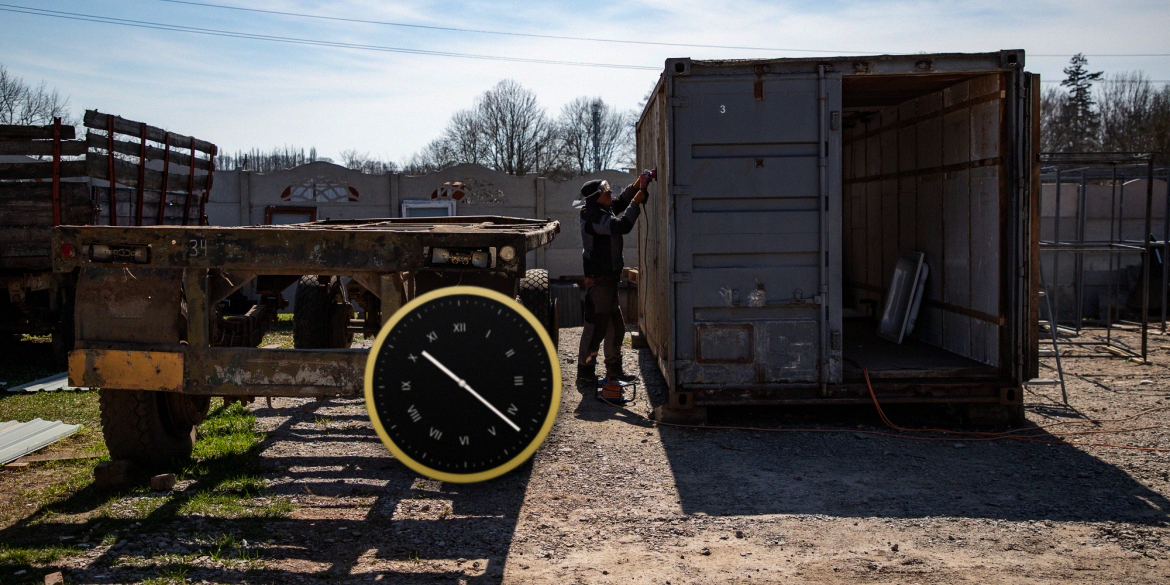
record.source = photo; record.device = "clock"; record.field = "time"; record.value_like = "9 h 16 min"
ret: 10 h 22 min
